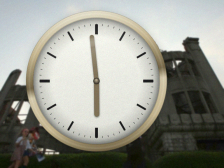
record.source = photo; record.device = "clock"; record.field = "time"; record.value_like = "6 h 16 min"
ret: 5 h 59 min
